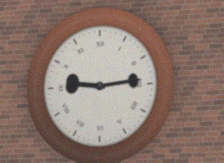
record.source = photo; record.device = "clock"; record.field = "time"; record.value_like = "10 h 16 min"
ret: 9 h 14 min
